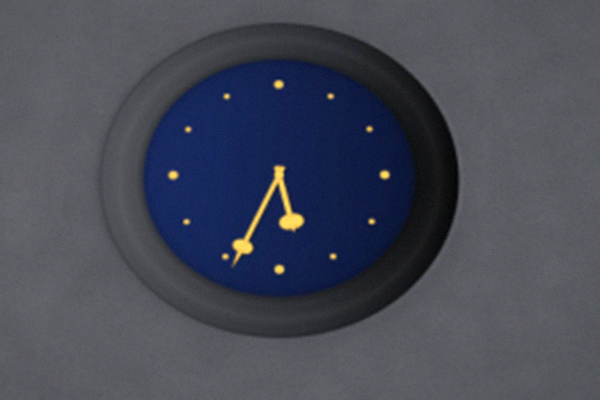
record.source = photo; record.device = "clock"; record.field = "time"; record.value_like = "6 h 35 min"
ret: 5 h 34 min
